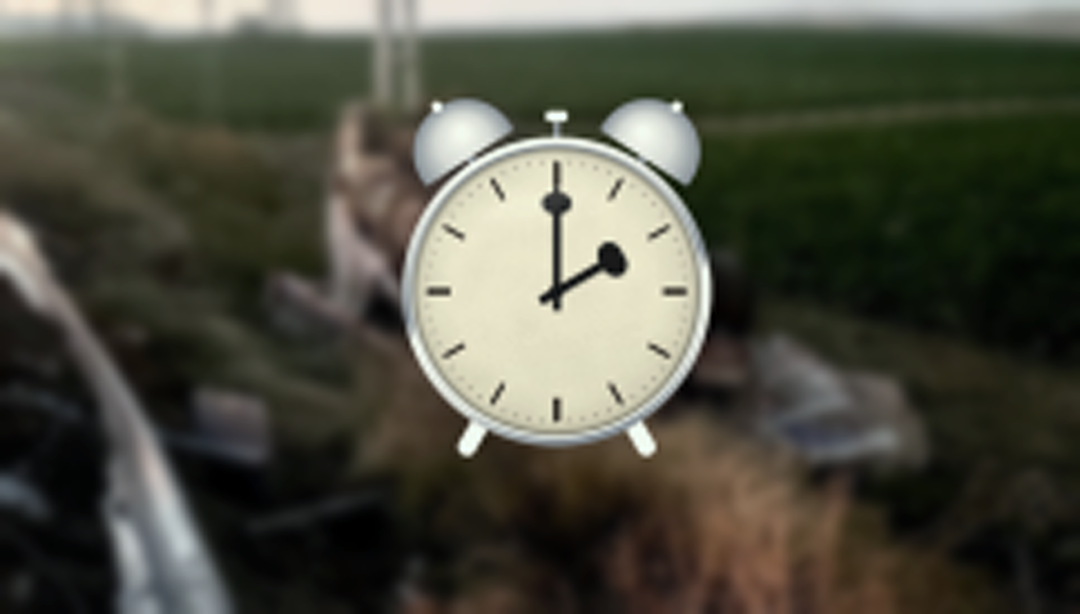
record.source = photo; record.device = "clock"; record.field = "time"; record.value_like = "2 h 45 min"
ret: 2 h 00 min
